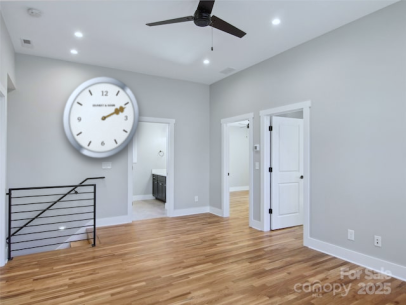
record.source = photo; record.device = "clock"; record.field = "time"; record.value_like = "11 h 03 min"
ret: 2 h 11 min
